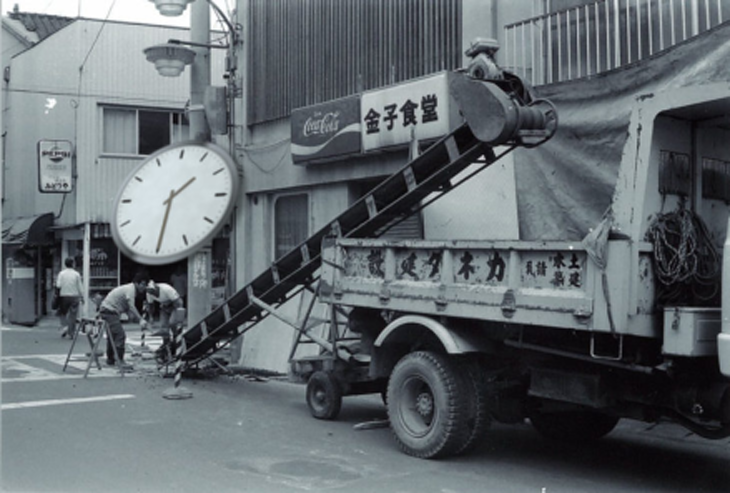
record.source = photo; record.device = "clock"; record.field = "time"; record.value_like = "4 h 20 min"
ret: 1 h 30 min
